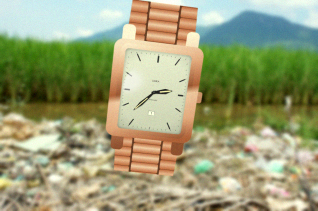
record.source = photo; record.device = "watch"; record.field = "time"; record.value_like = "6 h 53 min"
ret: 2 h 37 min
